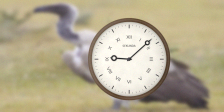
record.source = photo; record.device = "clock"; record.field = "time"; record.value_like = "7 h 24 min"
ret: 9 h 08 min
